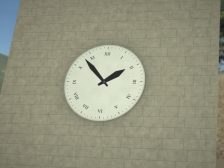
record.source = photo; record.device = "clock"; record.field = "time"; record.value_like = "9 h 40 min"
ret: 1 h 53 min
